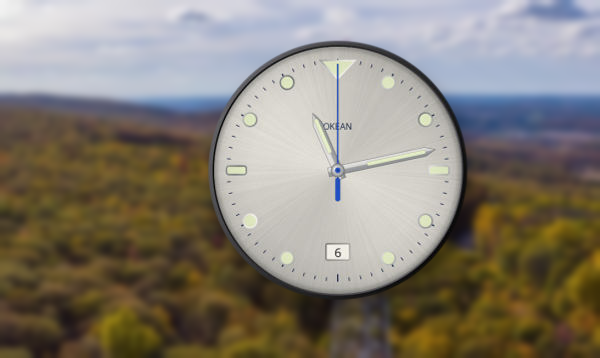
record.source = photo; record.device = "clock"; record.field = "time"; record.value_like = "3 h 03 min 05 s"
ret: 11 h 13 min 00 s
